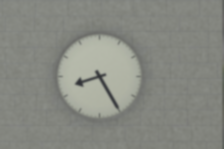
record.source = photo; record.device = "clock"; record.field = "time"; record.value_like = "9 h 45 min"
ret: 8 h 25 min
